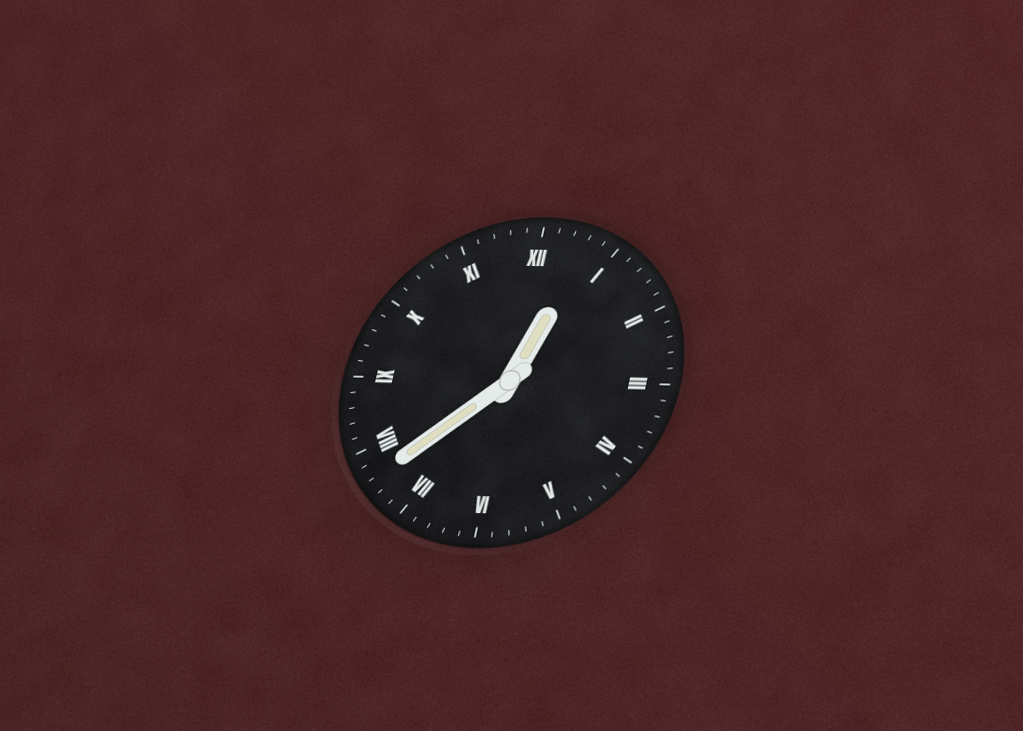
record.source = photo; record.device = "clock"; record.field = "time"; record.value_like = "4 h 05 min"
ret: 12 h 38 min
